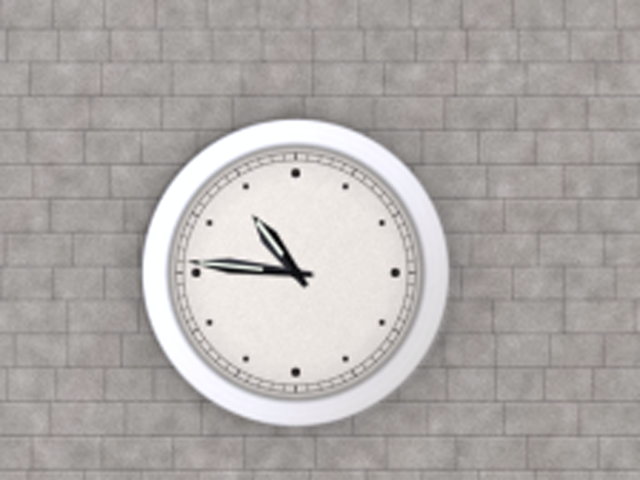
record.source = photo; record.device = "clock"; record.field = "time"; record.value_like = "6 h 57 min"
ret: 10 h 46 min
